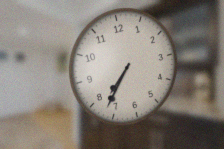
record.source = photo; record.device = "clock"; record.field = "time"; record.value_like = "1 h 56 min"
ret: 7 h 37 min
